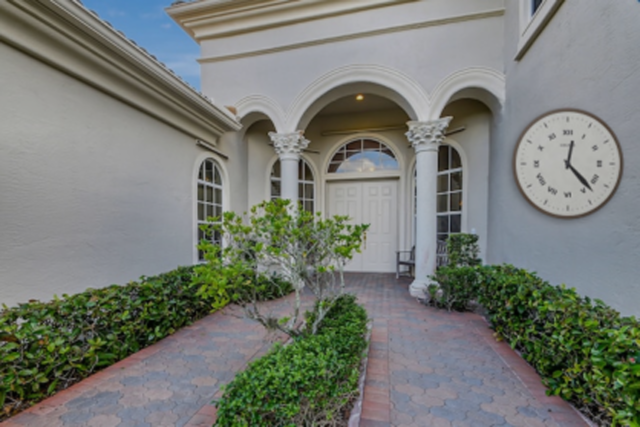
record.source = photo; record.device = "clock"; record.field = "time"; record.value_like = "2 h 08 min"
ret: 12 h 23 min
